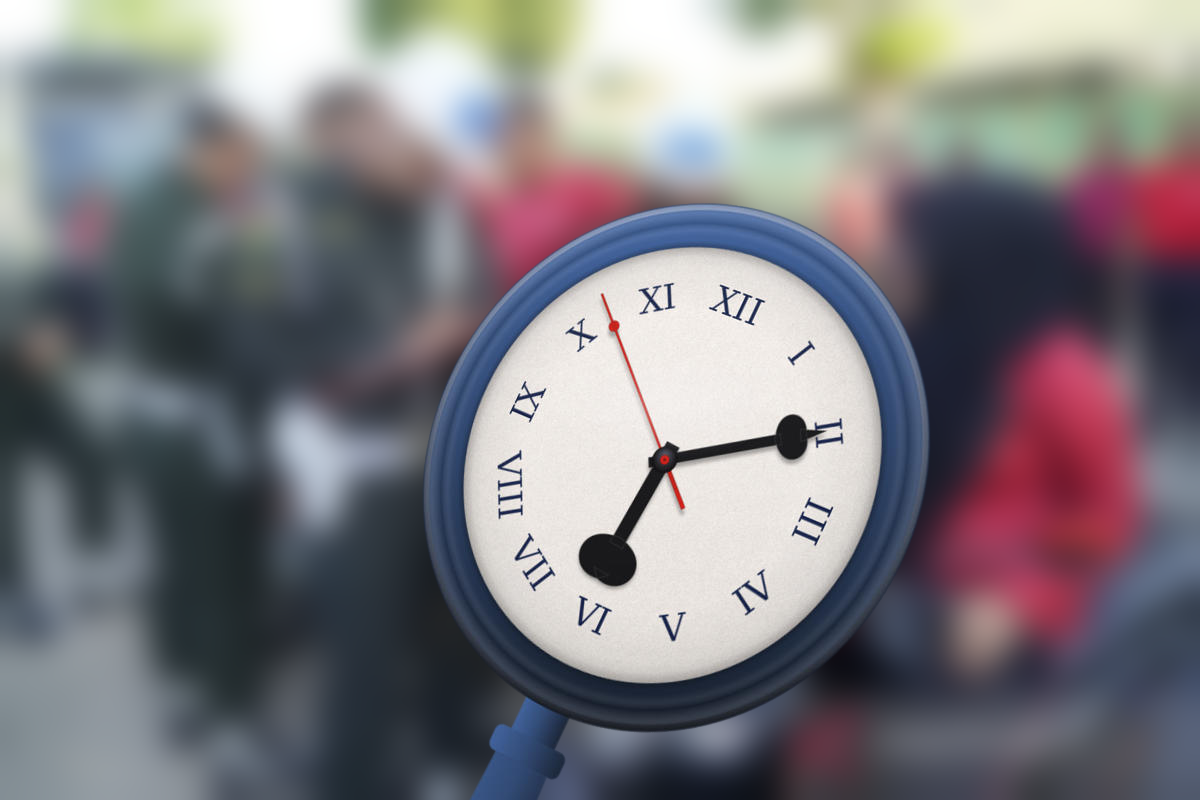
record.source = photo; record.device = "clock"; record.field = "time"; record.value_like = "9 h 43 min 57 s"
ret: 6 h 09 min 52 s
